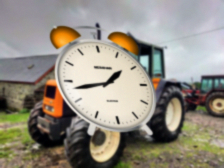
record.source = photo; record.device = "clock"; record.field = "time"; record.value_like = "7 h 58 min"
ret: 1 h 43 min
